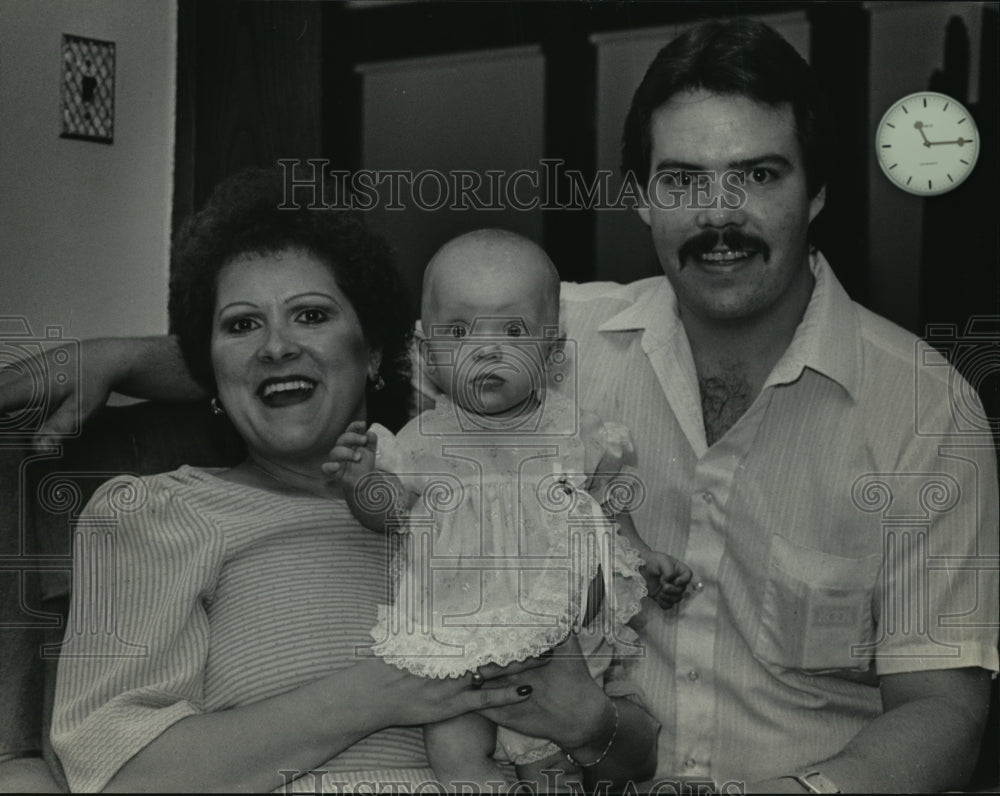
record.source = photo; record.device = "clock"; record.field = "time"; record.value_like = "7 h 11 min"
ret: 11 h 15 min
